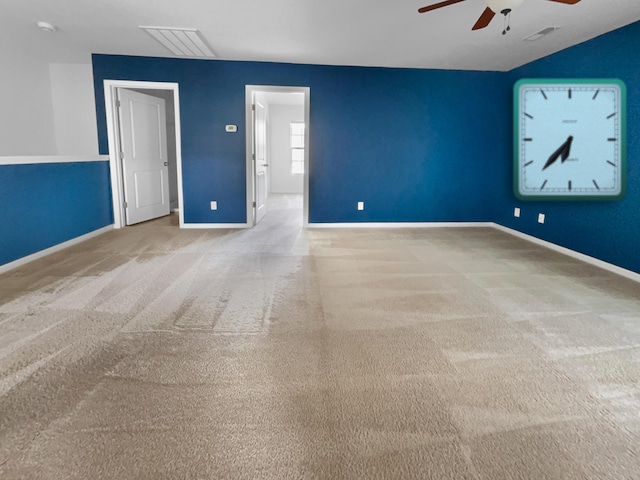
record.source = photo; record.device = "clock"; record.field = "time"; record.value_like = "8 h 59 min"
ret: 6 h 37 min
